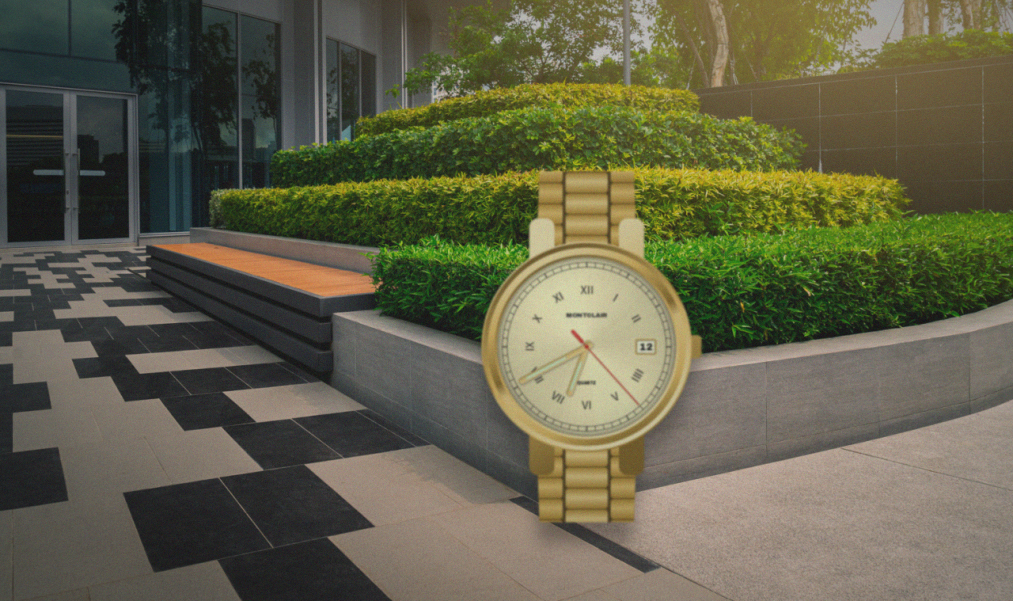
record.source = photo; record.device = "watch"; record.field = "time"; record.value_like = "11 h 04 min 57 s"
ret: 6 h 40 min 23 s
